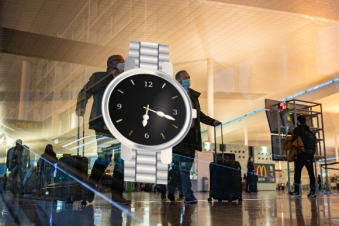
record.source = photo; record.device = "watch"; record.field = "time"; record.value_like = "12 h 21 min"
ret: 6 h 18 min
